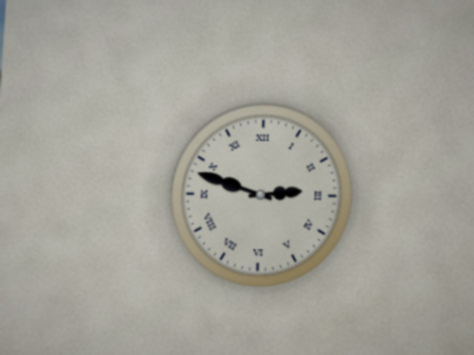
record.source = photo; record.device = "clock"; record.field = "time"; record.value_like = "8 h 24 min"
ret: 2 h 48 min
